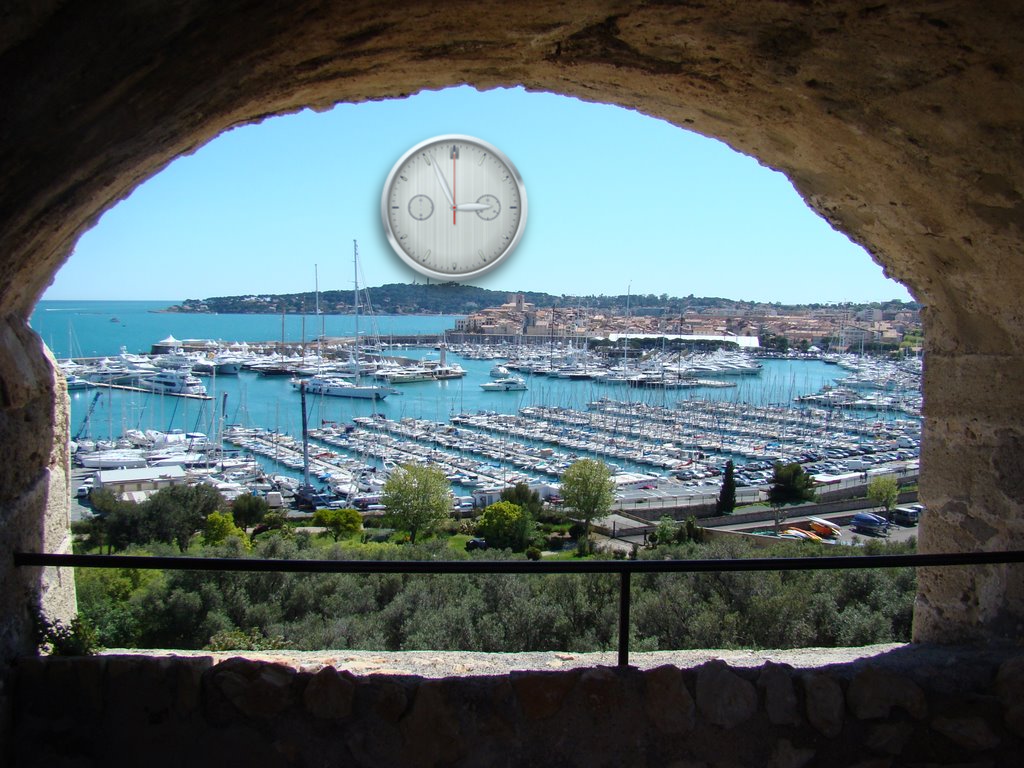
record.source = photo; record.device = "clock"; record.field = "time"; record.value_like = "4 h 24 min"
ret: 2 h 56 min
